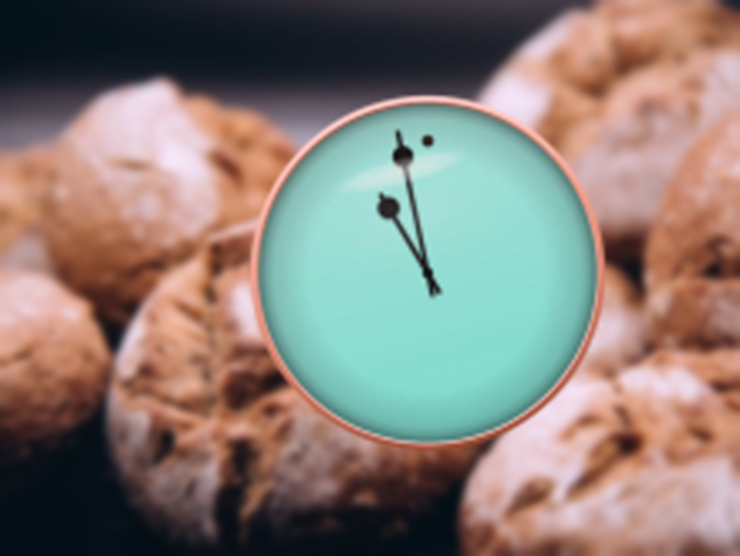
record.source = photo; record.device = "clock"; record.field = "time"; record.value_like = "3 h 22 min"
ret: 10 h 58 min
